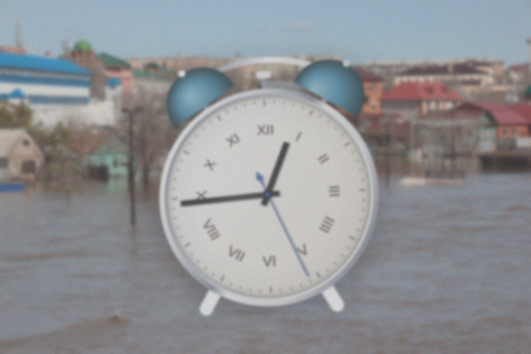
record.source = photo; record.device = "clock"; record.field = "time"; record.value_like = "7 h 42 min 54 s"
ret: 12 h 44 min 26 s
